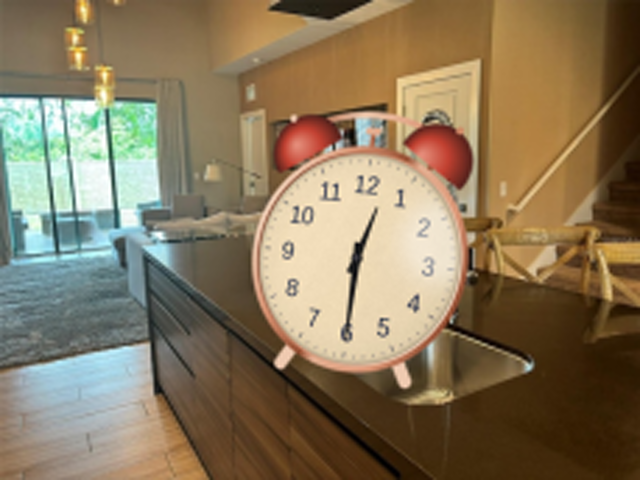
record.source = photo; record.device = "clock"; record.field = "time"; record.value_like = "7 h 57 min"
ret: 12 h 30 min
